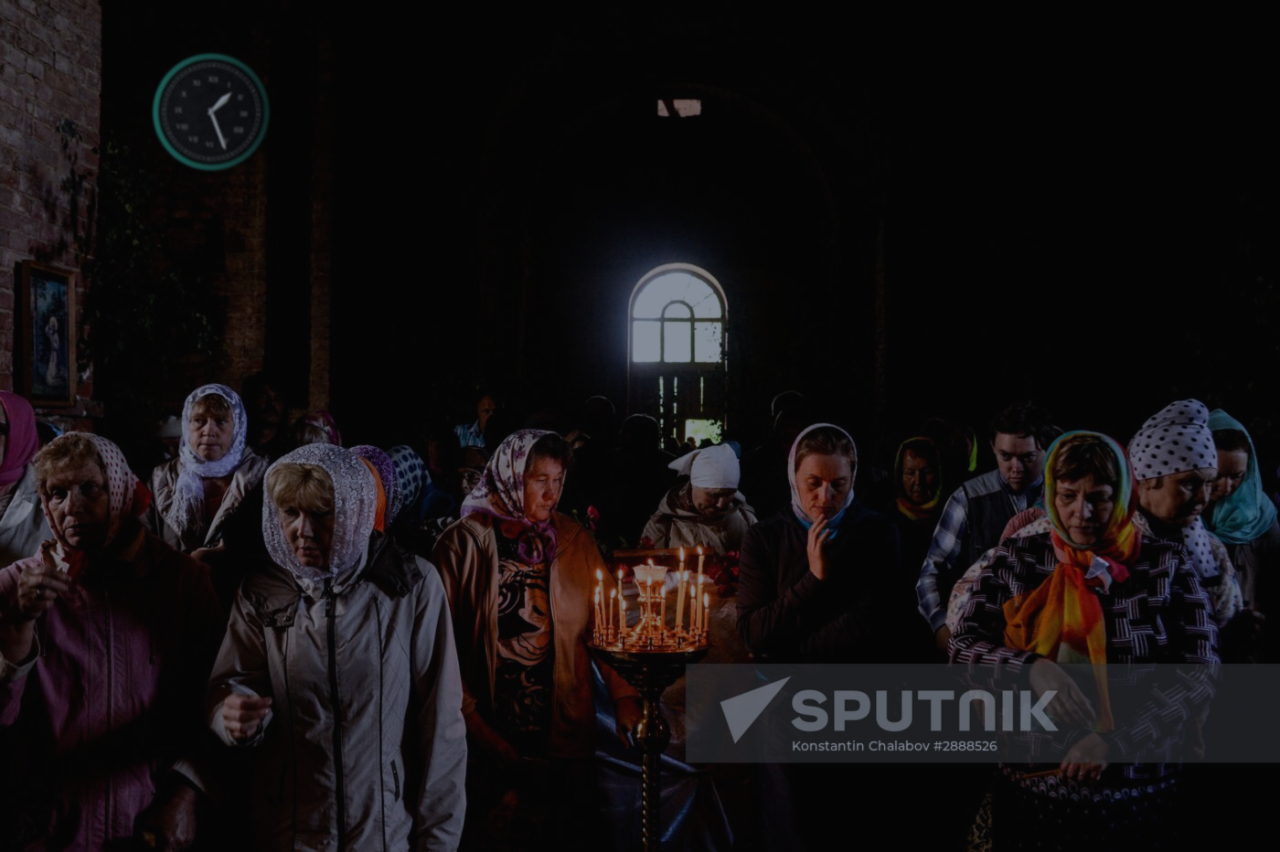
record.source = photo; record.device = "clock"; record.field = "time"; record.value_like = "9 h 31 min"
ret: 1 h 26 min
